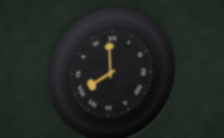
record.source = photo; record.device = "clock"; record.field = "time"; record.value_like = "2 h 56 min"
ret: 7 h 59 min
